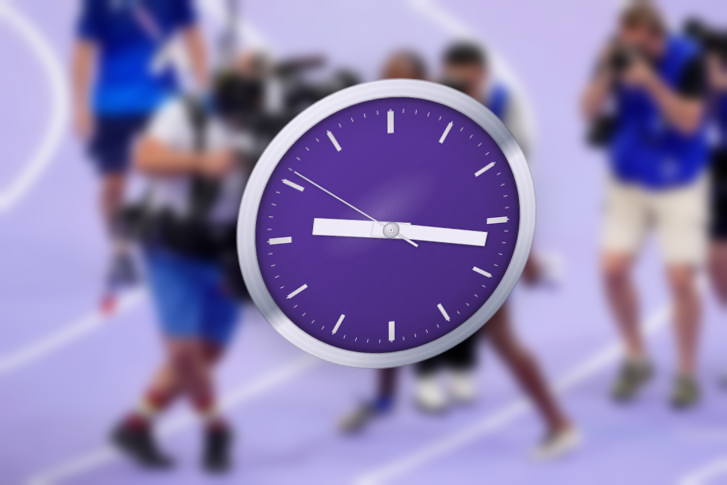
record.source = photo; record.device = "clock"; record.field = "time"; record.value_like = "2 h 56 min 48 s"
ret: 9 h 16 min 51 s
